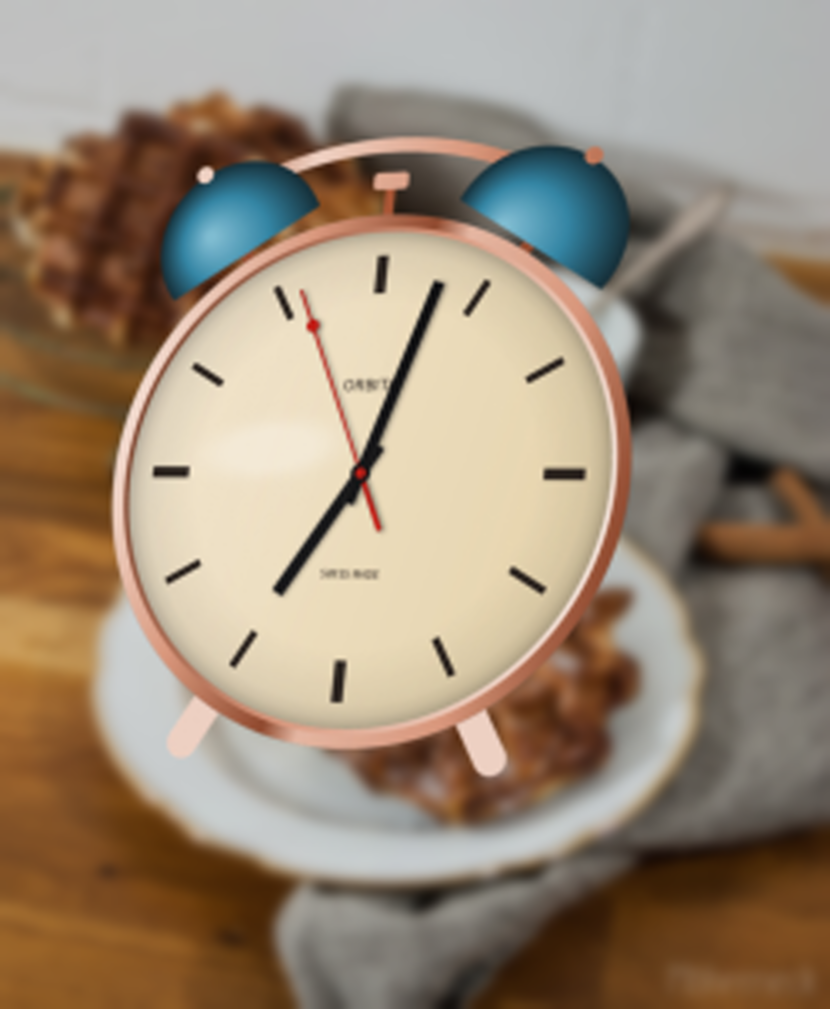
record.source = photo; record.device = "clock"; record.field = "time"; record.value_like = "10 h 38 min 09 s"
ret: 7 h 02 min 56 s
